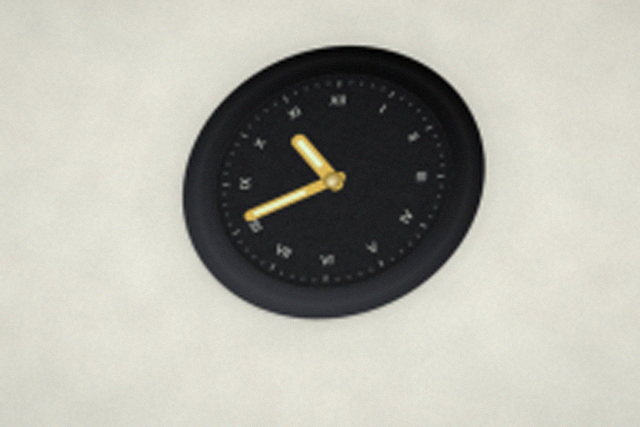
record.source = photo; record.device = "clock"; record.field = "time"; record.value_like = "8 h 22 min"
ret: 10 h 41 min
